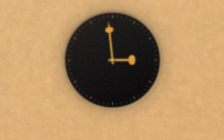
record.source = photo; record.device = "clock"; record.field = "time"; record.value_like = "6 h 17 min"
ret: 2 h 59 min
